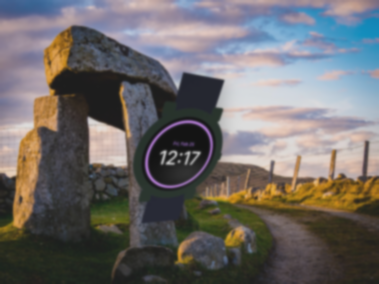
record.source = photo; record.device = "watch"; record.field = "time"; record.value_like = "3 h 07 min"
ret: 12 h 17 min
